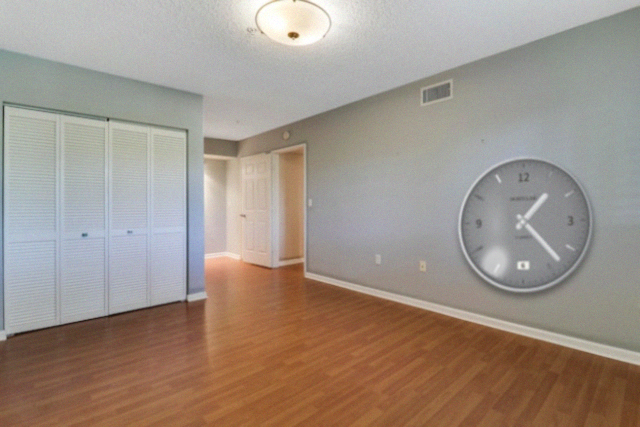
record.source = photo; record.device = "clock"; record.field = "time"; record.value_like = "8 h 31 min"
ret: 1 h 23 min
